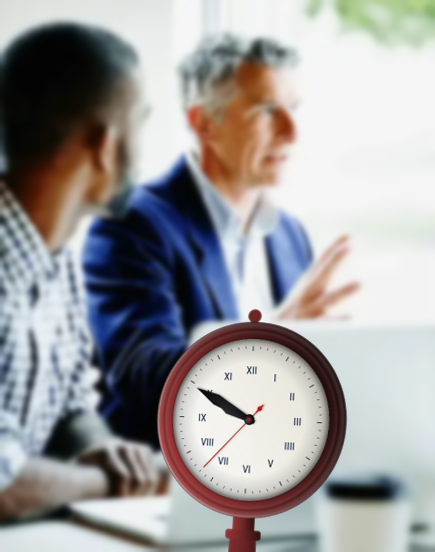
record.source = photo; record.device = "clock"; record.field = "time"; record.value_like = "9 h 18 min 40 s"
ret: 9 h 49 min 37 s
